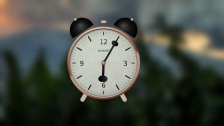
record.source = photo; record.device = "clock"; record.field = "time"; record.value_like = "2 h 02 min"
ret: 6 h 05 min
